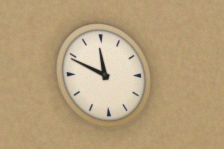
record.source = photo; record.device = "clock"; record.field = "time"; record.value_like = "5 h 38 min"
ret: 11 h 49 min
